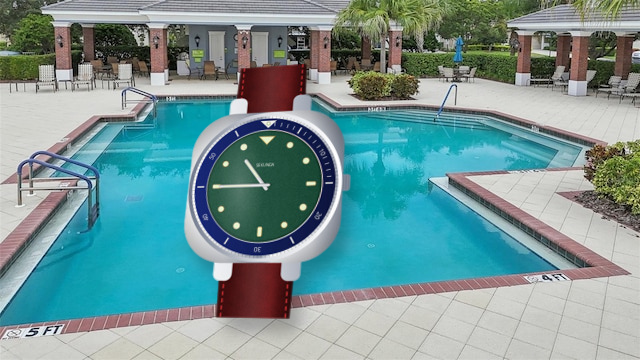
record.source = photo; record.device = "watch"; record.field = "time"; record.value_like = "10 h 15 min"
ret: 10 h 45 min
